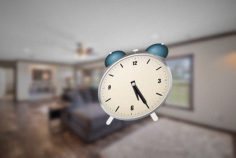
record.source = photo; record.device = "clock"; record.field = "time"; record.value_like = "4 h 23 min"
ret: 5 h 25 min
